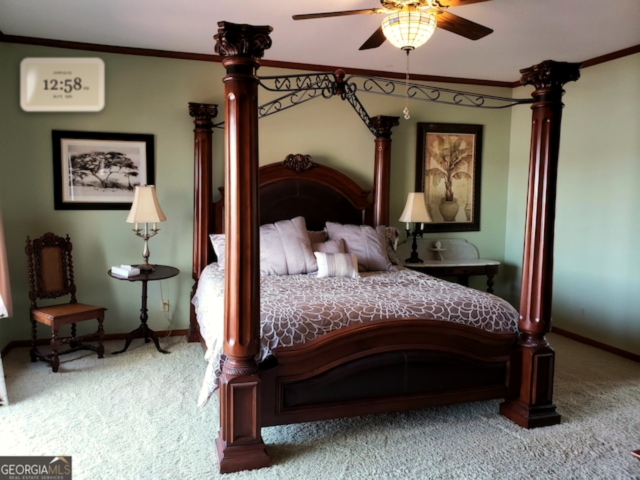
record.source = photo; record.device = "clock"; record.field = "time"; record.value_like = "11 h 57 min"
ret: 12 h 58 min
